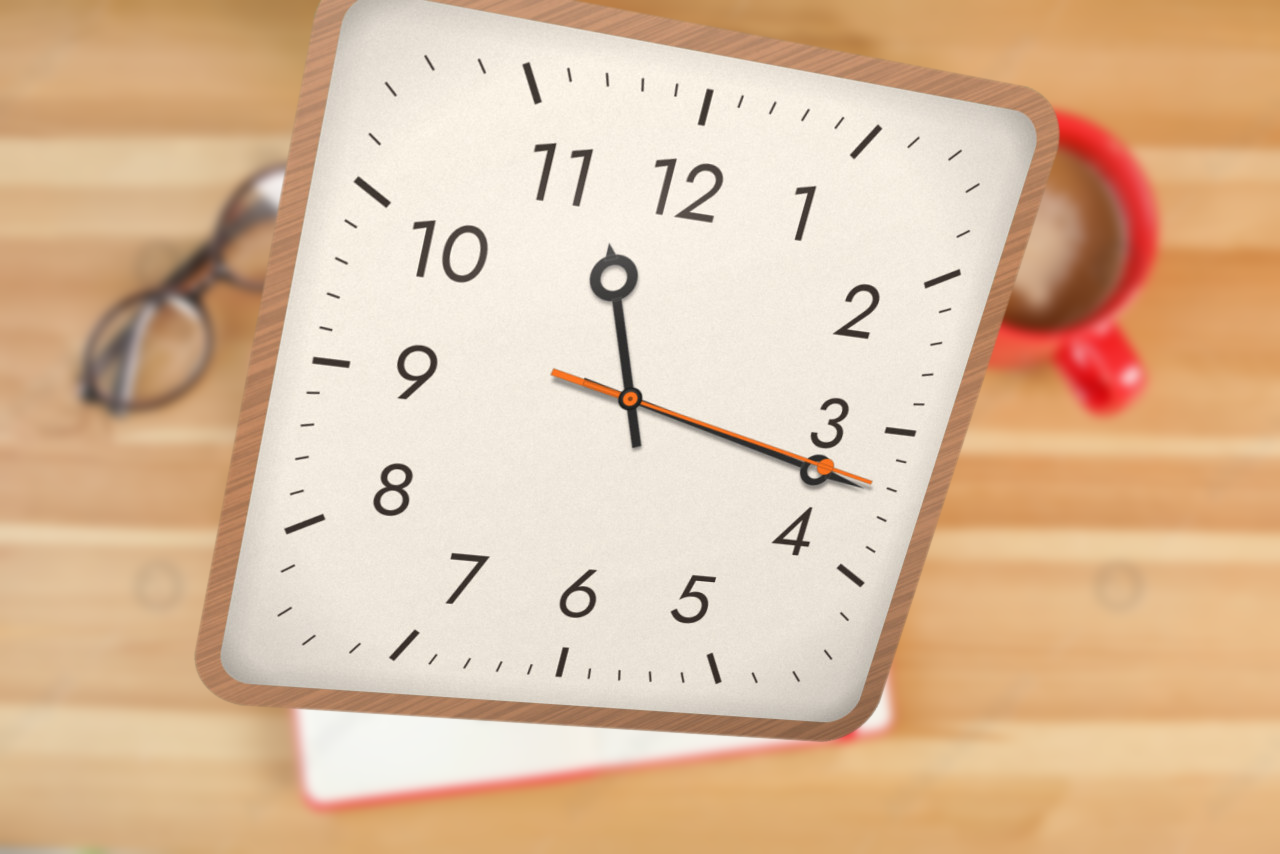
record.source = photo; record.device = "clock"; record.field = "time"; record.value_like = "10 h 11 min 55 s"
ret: 11 h 17 min 17 s
